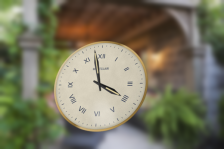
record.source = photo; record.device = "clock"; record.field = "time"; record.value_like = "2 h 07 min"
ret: 3 h 58 min
